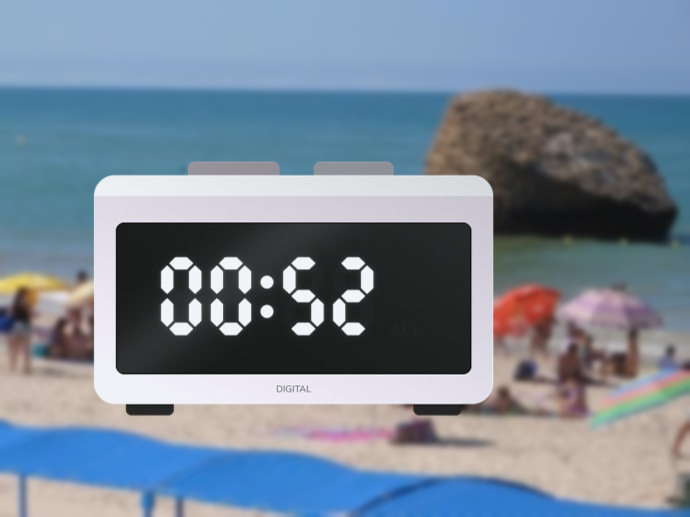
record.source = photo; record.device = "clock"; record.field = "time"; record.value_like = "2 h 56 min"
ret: 0 h 52 min
